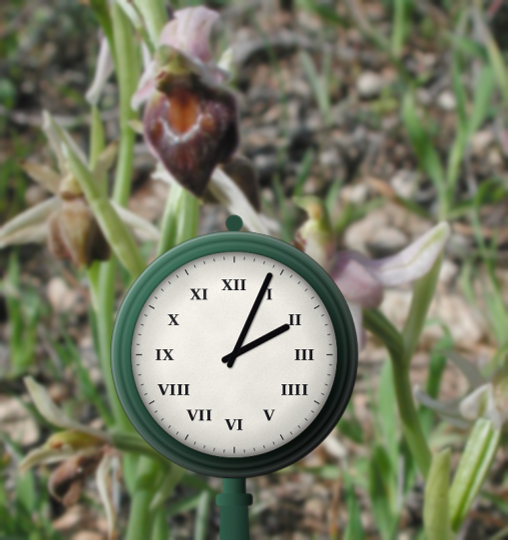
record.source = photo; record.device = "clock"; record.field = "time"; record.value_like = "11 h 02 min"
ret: 2 h 04 min
